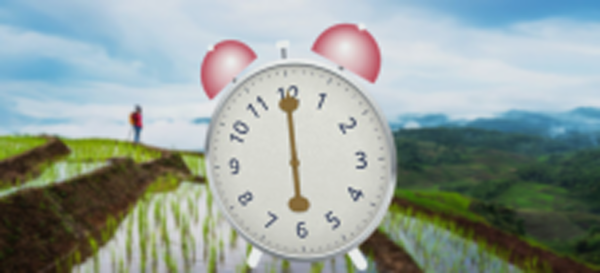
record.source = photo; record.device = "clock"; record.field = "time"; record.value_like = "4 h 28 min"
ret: 6 h 00 min
